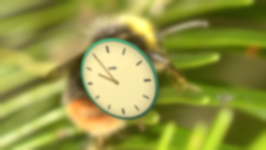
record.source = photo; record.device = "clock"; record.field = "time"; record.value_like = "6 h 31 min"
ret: 9 h 55 min
